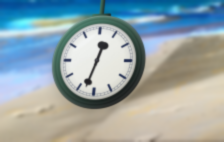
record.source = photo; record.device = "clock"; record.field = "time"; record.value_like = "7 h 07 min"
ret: 12 h 33 min
